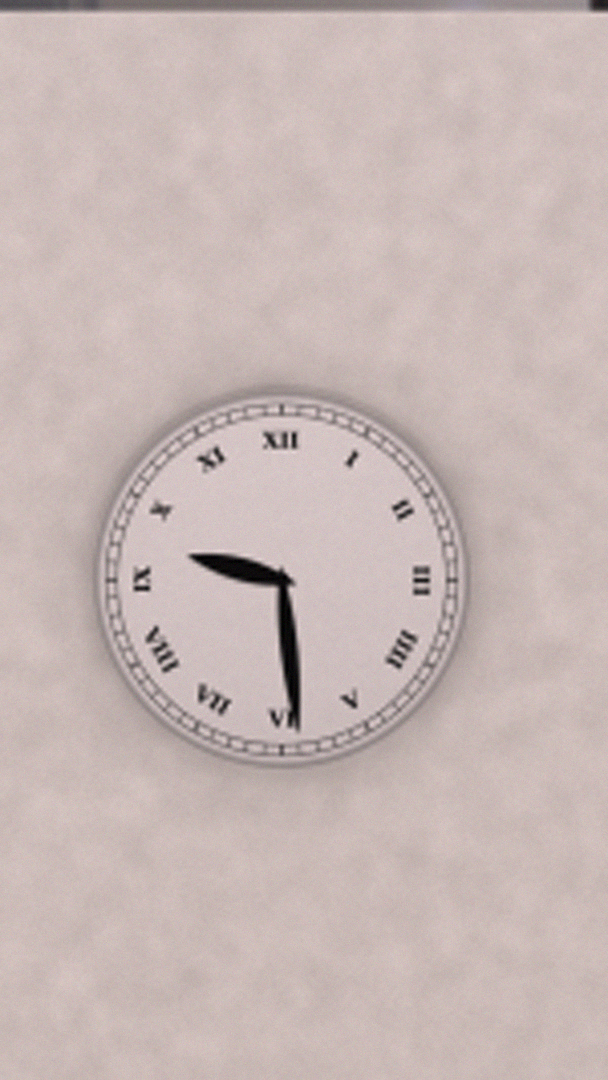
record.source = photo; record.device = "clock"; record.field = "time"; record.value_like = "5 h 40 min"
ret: 9 h 29 min
